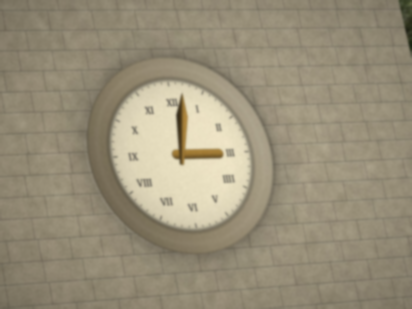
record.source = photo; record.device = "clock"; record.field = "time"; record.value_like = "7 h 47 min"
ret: 3 h 02 min
